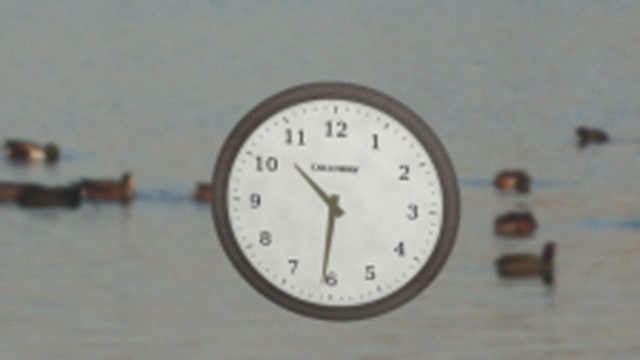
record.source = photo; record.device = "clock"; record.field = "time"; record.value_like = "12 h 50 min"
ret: 10 h 31 min
